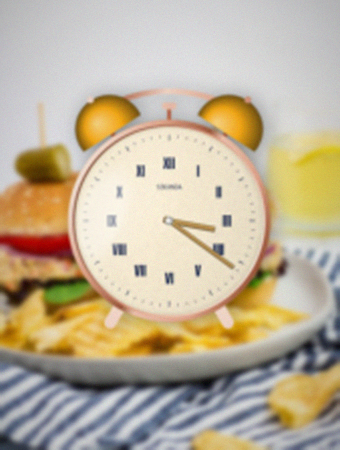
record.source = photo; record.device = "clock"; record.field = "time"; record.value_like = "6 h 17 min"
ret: 3 h 21 min
